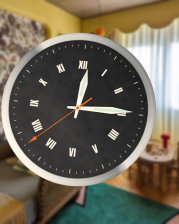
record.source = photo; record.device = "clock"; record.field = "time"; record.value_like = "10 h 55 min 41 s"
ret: 12 h 14 min 38 s
